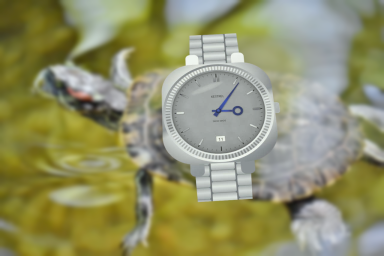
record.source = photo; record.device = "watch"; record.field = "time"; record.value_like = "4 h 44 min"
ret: 3 h 06 min
